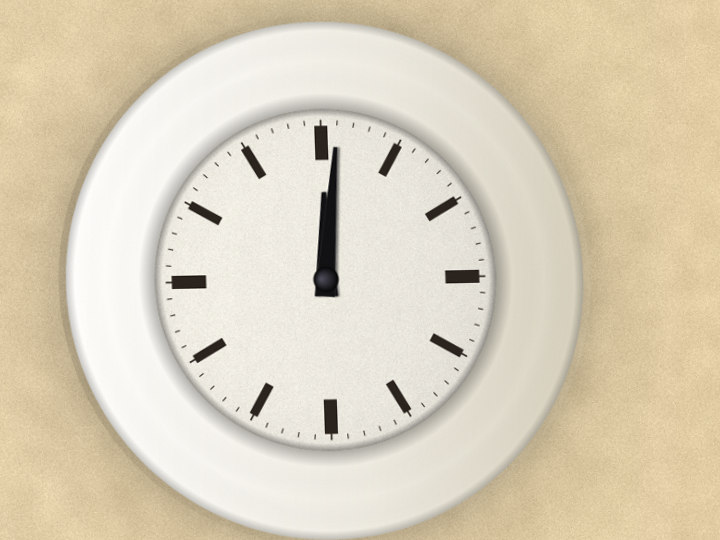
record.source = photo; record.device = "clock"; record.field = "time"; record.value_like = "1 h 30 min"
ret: 12 h 01 min
